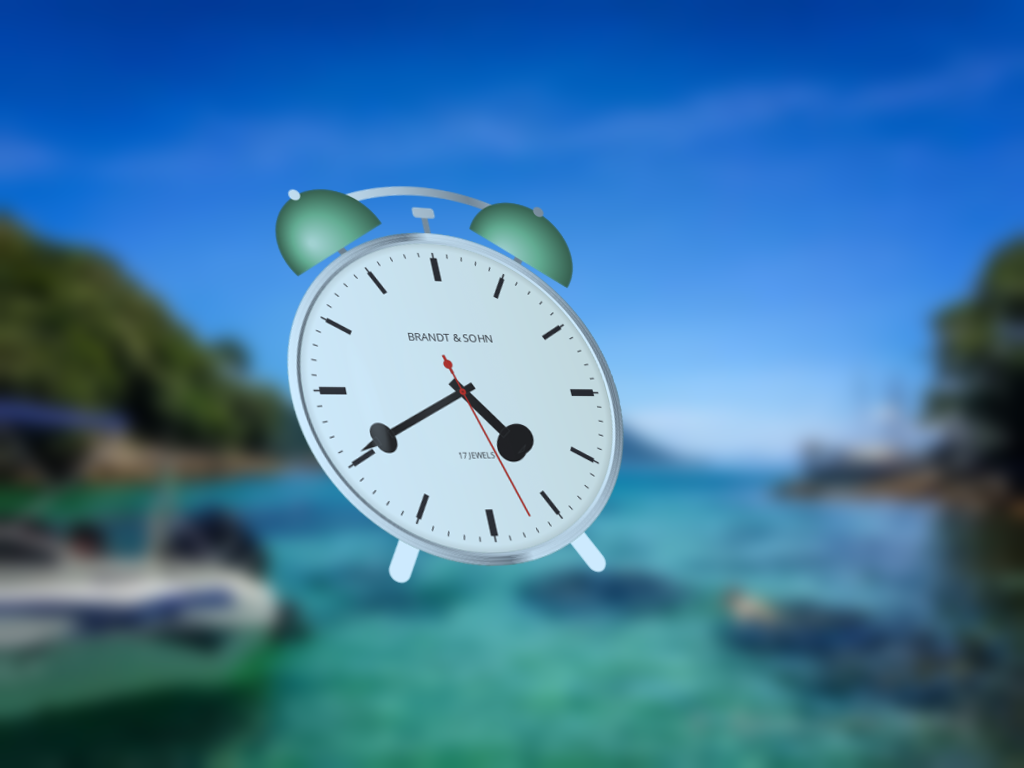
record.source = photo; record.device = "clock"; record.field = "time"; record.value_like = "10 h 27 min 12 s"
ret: 4 h 40 min 27 s
